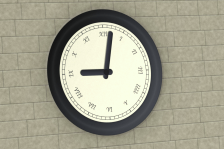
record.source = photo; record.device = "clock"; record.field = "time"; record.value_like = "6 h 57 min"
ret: 9 h 02 min
